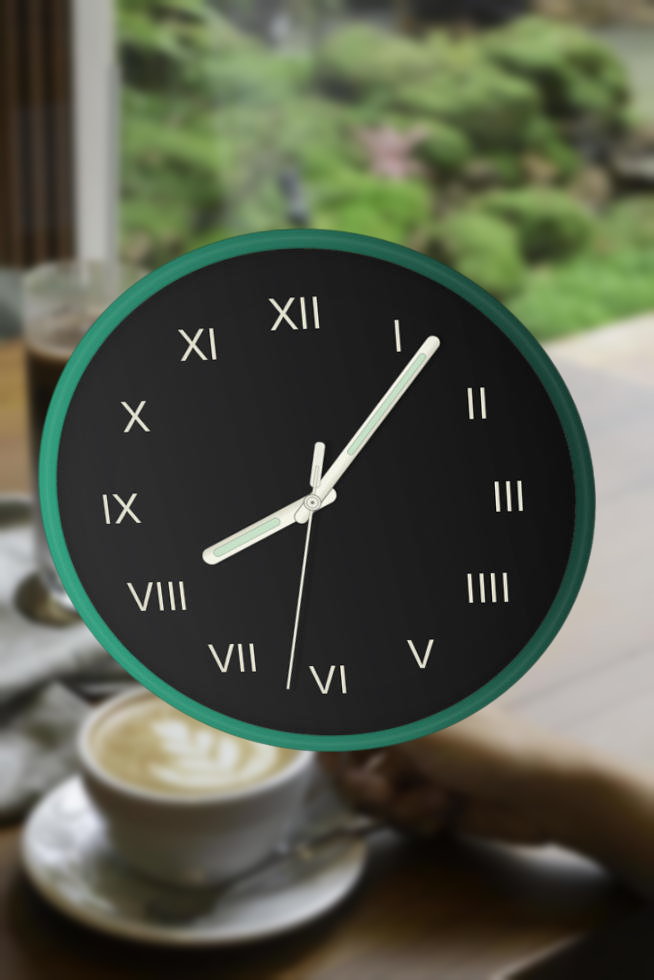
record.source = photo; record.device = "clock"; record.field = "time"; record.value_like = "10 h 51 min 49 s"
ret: 8 h 06 min 32 s
